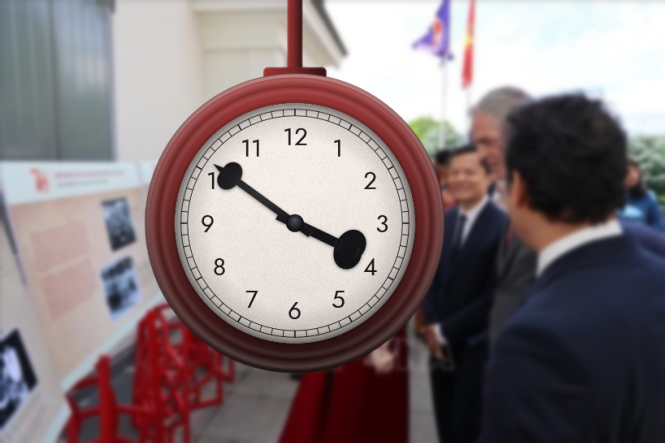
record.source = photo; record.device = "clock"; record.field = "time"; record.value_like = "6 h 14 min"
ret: 3 h 51 min
